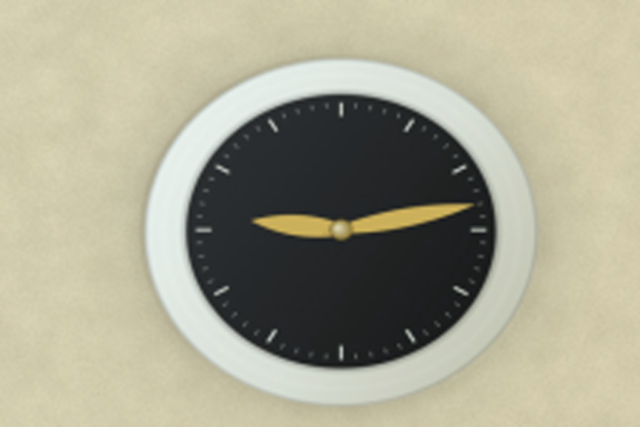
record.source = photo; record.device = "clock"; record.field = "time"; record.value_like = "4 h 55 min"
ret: 9 h 13 min
